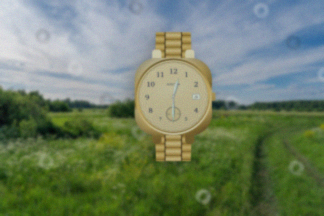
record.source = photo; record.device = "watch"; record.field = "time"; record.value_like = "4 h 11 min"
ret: 12 h 30 min
